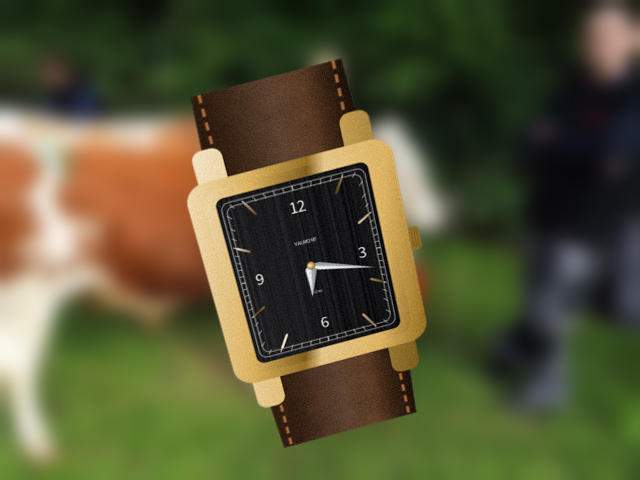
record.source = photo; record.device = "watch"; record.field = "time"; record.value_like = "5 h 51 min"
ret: 6 h 18 min
